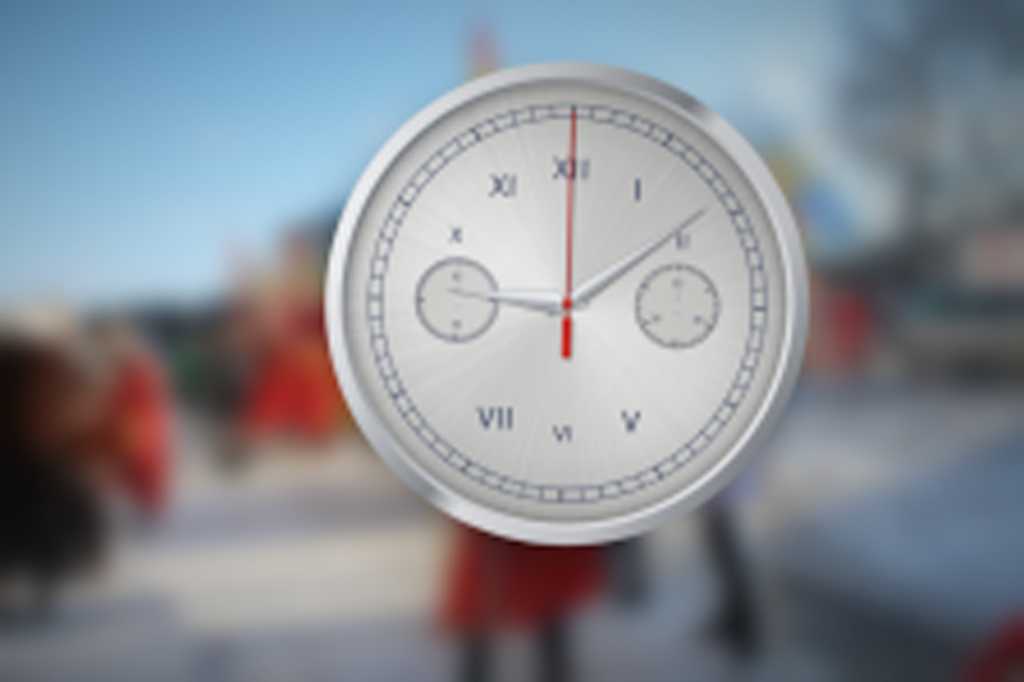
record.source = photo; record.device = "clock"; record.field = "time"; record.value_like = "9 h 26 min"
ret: 9 h 09 min
